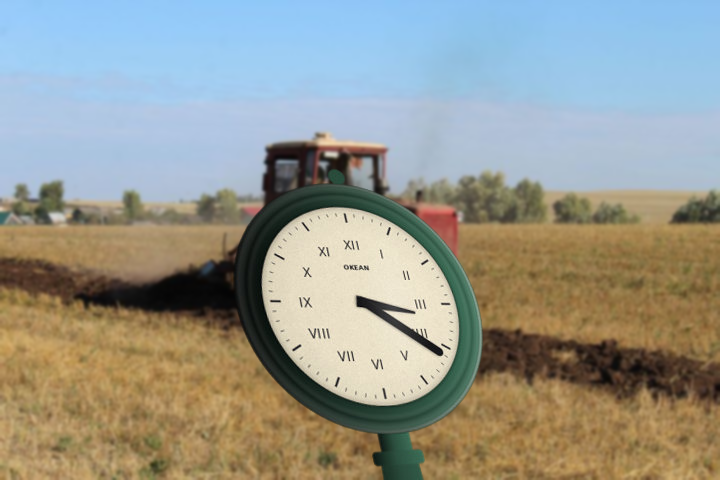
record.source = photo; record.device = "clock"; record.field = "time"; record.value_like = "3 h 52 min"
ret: 3 h 21 min
